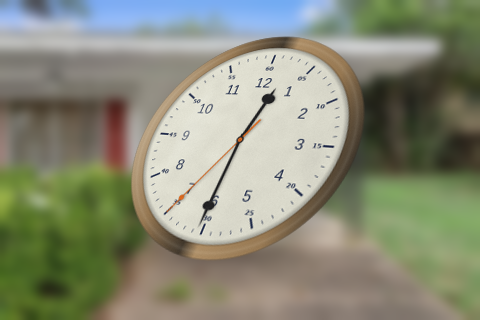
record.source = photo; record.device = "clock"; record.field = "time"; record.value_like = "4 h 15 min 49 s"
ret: 12 h 30 min 35 s
